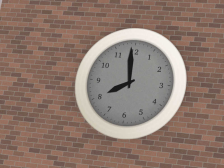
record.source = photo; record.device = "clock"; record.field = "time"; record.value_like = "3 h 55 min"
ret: 7 h 59 min
